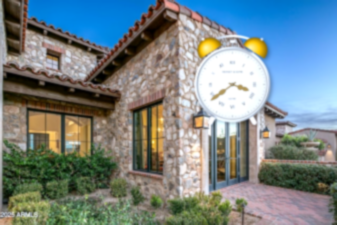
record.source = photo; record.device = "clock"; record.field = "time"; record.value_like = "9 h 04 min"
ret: 3 h 39 min
